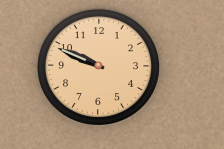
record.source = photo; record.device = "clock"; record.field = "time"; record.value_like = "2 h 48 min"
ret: 9 h 49 min
